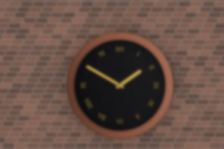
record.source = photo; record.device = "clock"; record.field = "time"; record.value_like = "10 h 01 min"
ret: 1 h 50 min
